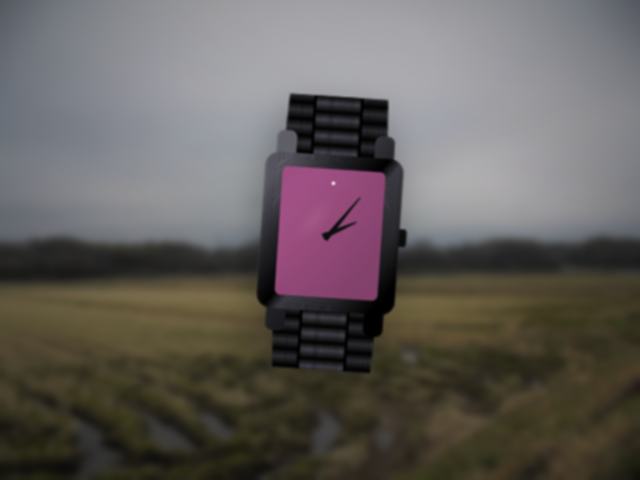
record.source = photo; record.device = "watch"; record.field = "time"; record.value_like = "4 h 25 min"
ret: 2 h 06 min
